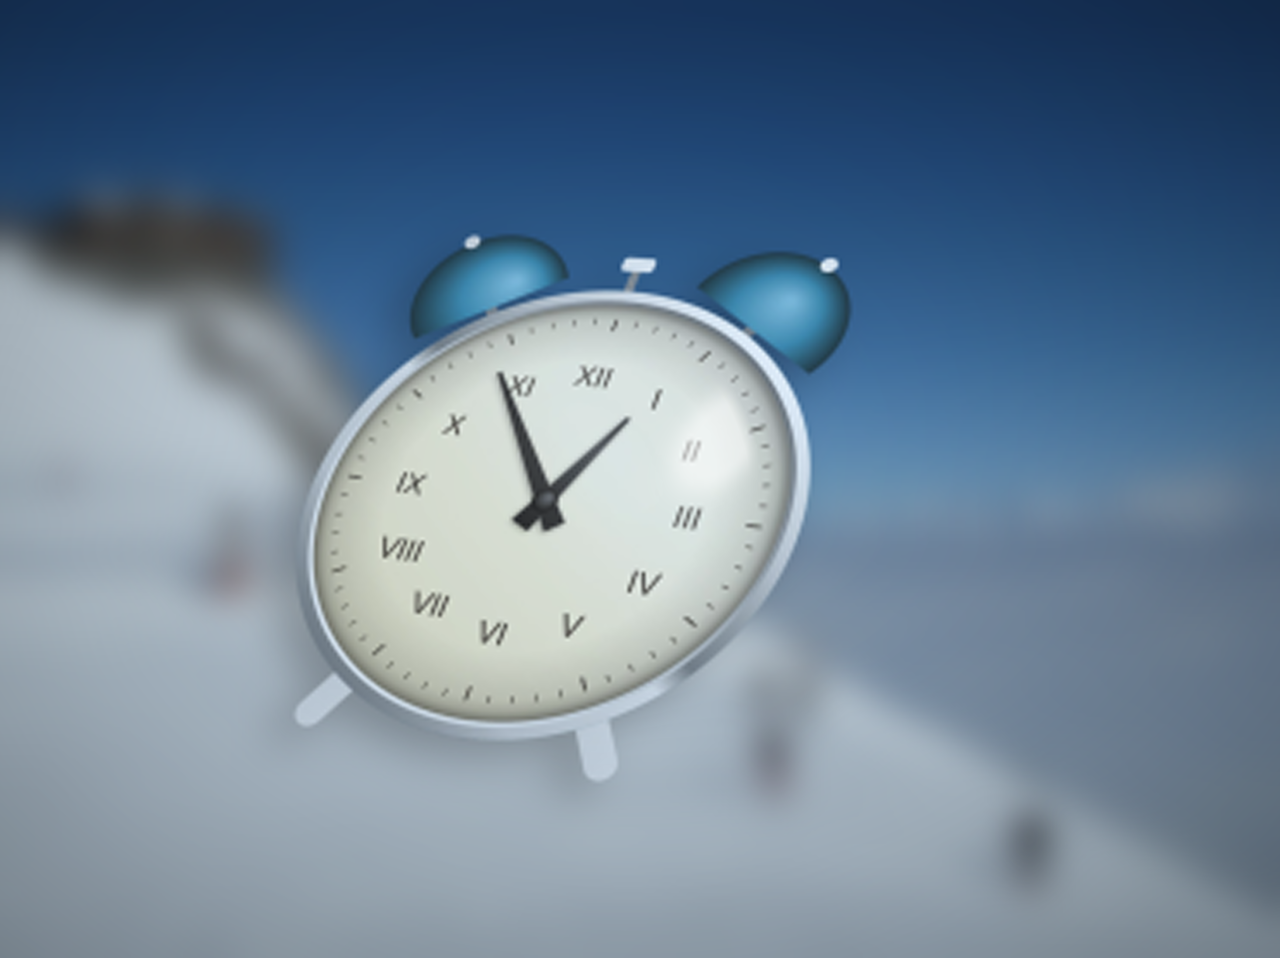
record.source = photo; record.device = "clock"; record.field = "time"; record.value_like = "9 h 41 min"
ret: 12 h 54 min
